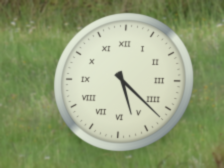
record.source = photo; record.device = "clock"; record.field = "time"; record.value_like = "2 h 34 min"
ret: 5 h 22 min
